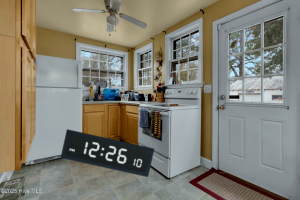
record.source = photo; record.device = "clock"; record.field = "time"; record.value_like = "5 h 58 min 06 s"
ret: 12 h 26 min 10 s
